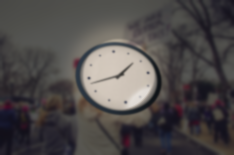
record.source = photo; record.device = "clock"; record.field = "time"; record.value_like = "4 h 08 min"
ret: 1 h 43 min
